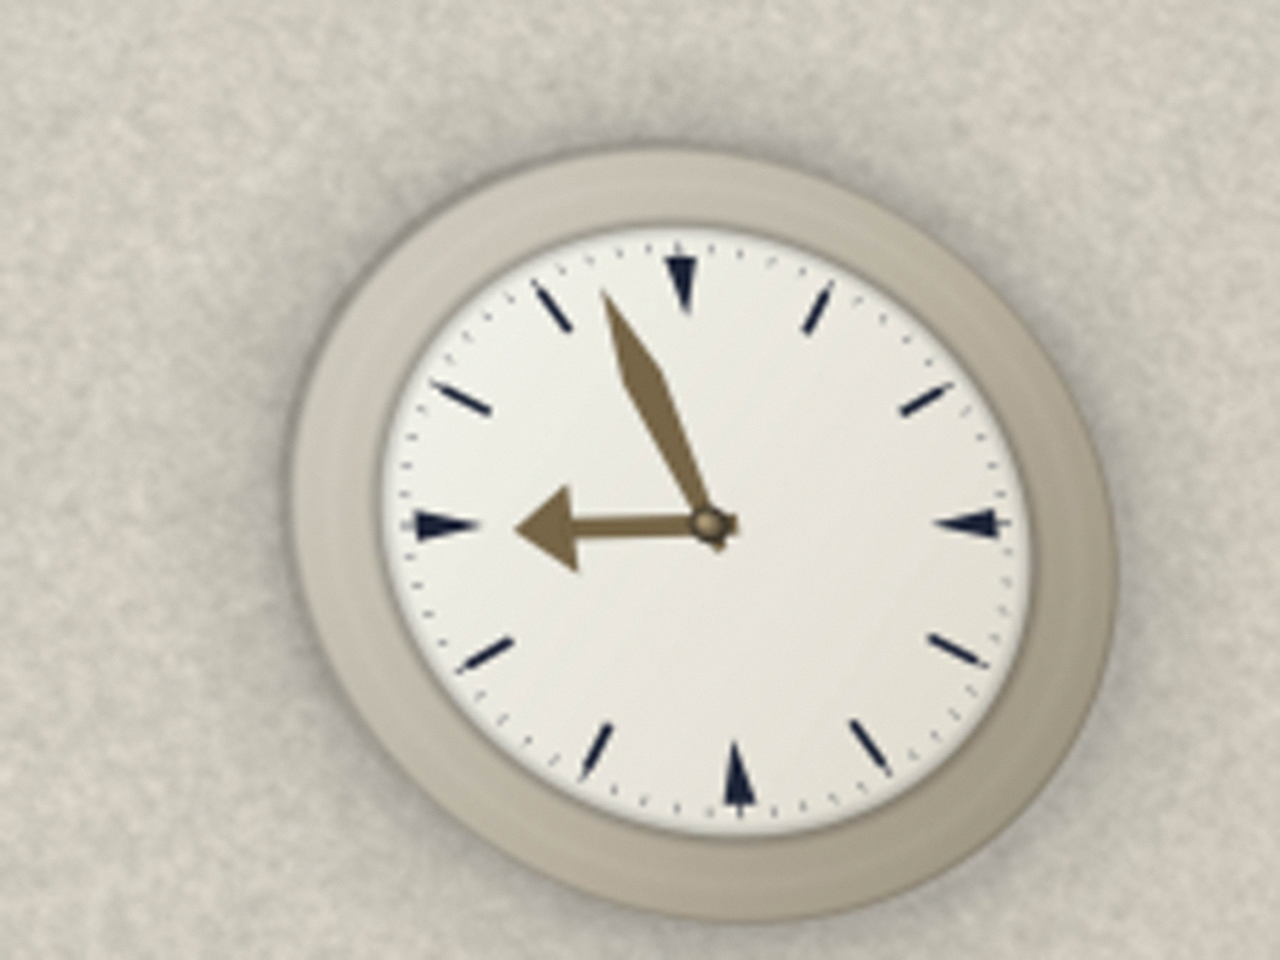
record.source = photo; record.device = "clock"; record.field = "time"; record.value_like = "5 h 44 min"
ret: 8 h 57 min
